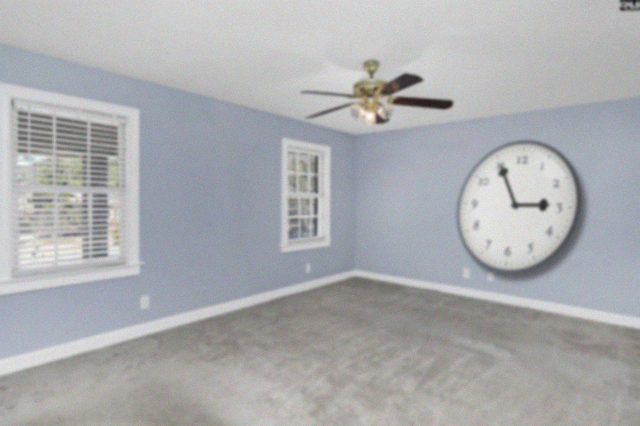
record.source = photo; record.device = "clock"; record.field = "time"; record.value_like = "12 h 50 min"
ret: 2 h 55 min
